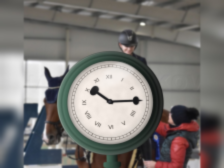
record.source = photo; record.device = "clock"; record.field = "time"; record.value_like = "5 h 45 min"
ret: 10 h 15 min
